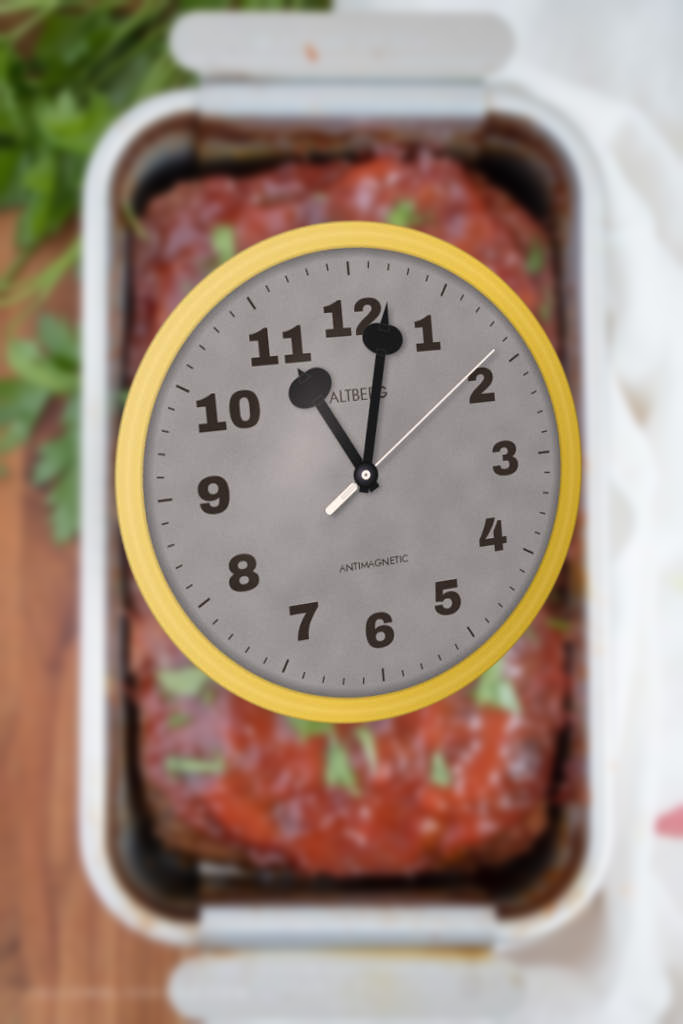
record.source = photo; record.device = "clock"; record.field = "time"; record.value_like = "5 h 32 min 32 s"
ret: 11 h 02 min 09 s
